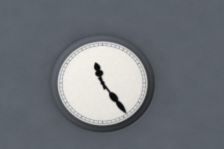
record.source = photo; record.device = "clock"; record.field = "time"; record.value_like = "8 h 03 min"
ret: 11 h 24 min
